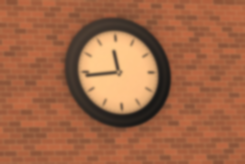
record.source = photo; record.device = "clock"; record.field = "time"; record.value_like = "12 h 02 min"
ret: 11 h 44 min
